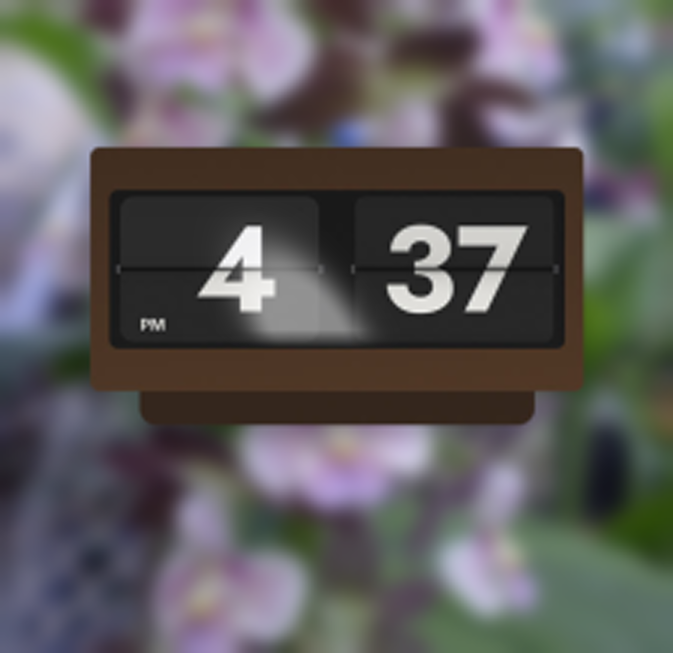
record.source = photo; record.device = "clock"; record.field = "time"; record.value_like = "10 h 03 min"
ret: 4 h 37 min
